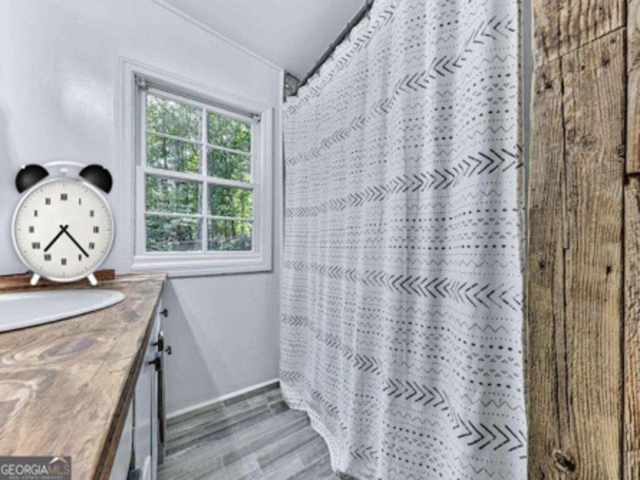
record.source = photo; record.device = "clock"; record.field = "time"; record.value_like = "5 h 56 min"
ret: 7 h 23 min
